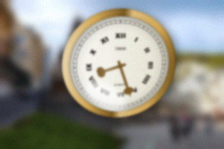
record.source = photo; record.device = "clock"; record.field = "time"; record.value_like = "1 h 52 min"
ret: 8 h 27 min
